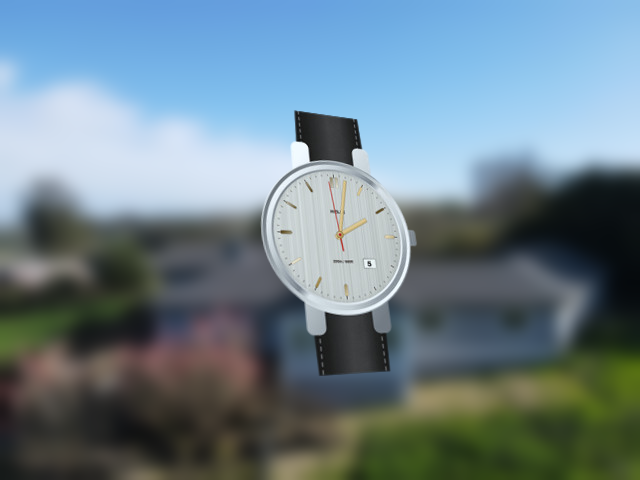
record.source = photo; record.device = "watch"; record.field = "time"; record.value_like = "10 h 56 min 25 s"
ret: 2 h 01 min 59 s
